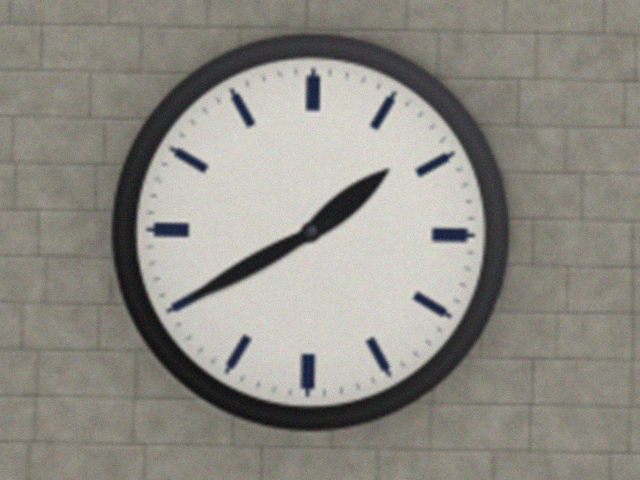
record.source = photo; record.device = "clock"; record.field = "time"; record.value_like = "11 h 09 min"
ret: 1 h 40 min
